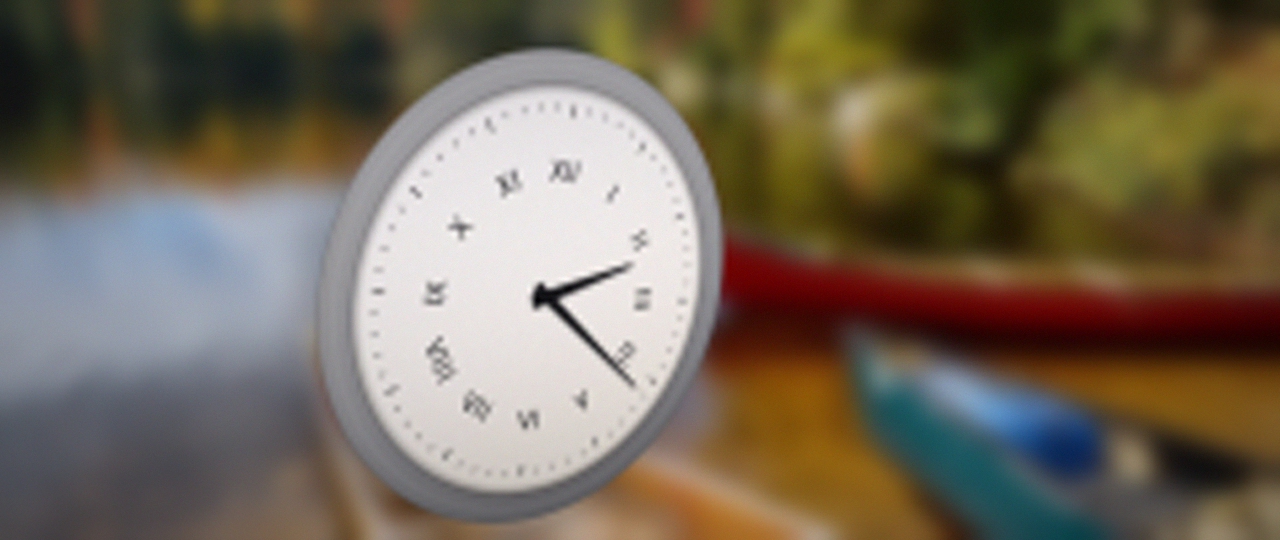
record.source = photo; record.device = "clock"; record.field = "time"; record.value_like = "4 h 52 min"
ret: 2 h 21 min
